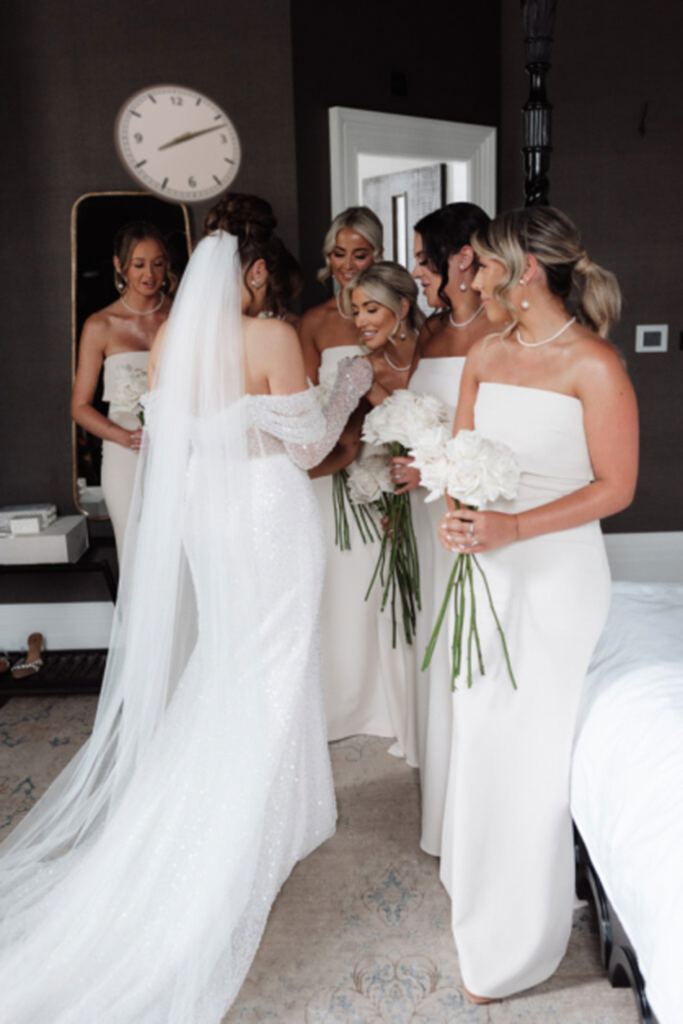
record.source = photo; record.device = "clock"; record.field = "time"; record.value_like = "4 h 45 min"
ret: 8 h 12 min
